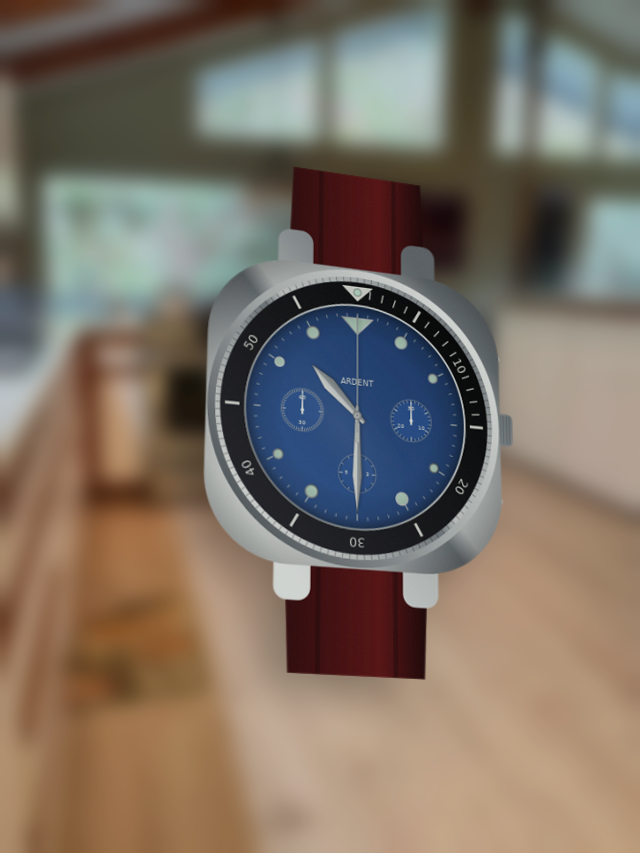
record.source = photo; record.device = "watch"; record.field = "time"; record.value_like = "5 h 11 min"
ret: 10 h 30 min
